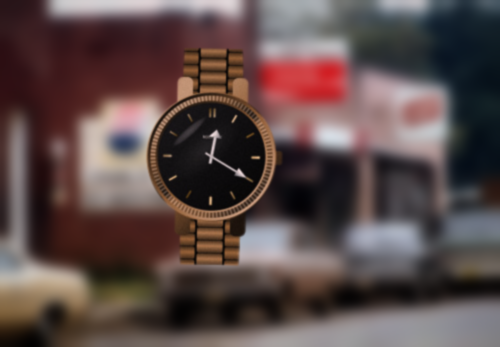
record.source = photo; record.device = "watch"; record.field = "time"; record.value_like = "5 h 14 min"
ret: 12 h 20 min
